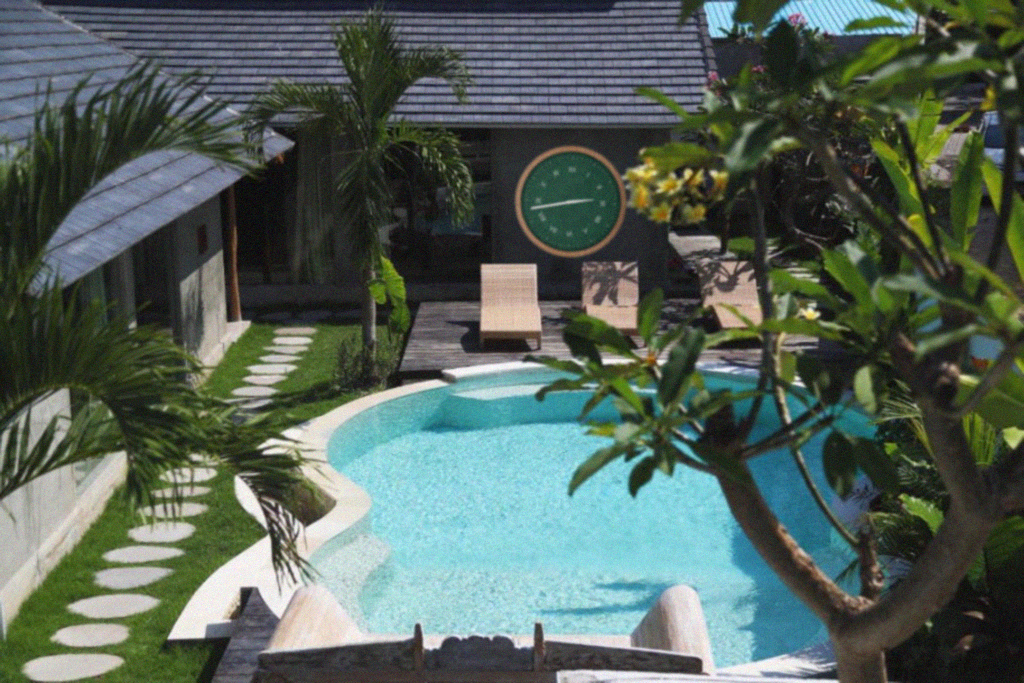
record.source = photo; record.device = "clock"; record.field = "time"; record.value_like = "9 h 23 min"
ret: 2 h 43 min
